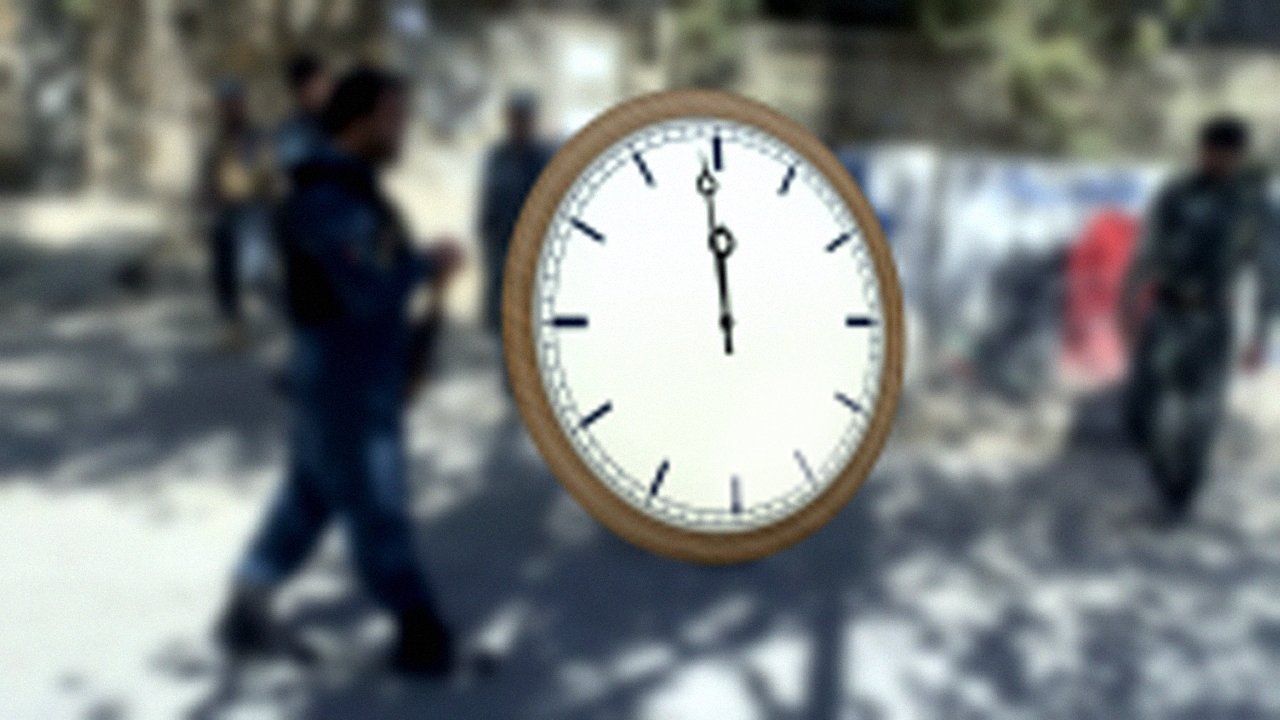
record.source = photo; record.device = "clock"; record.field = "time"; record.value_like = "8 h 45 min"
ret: 11 h 59 min
